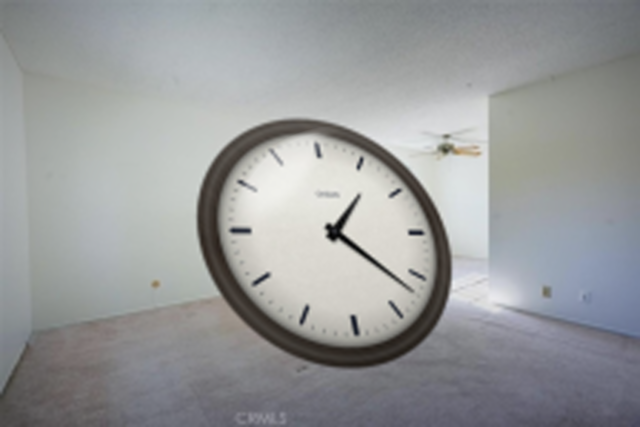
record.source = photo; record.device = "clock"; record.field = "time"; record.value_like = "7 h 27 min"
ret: 1 h 22 min
